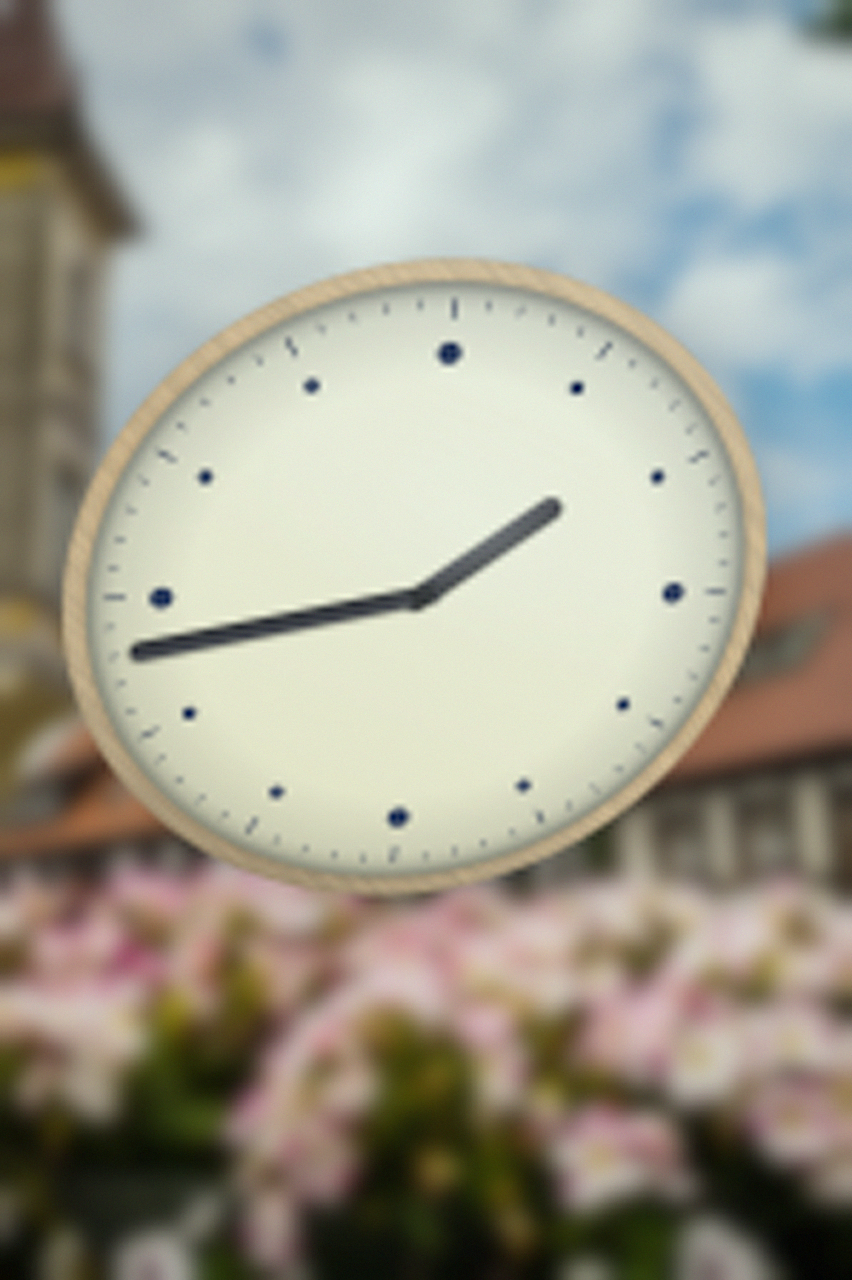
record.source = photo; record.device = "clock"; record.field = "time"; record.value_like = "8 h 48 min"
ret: 1 h 43 min
